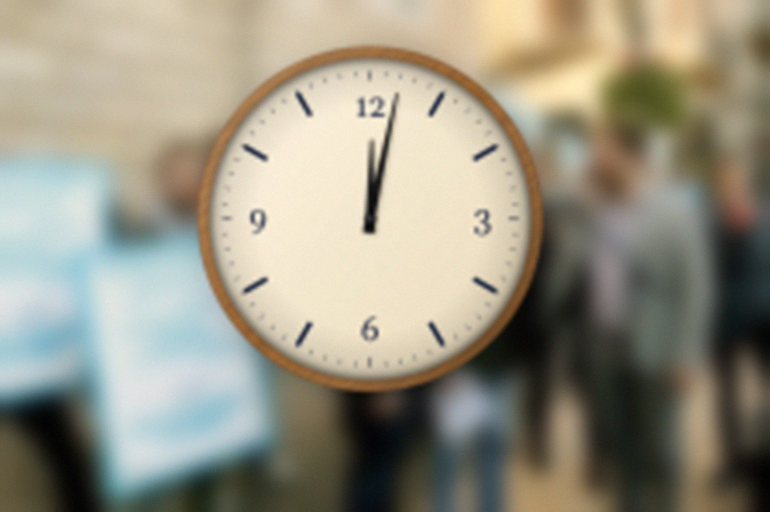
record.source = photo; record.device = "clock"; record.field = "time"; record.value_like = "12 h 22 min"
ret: 12 h 02 min
